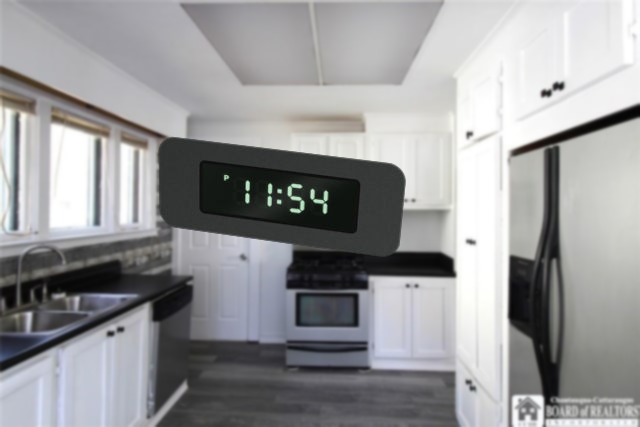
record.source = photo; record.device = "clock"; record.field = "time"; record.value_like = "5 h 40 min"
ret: 11 h 54 min
